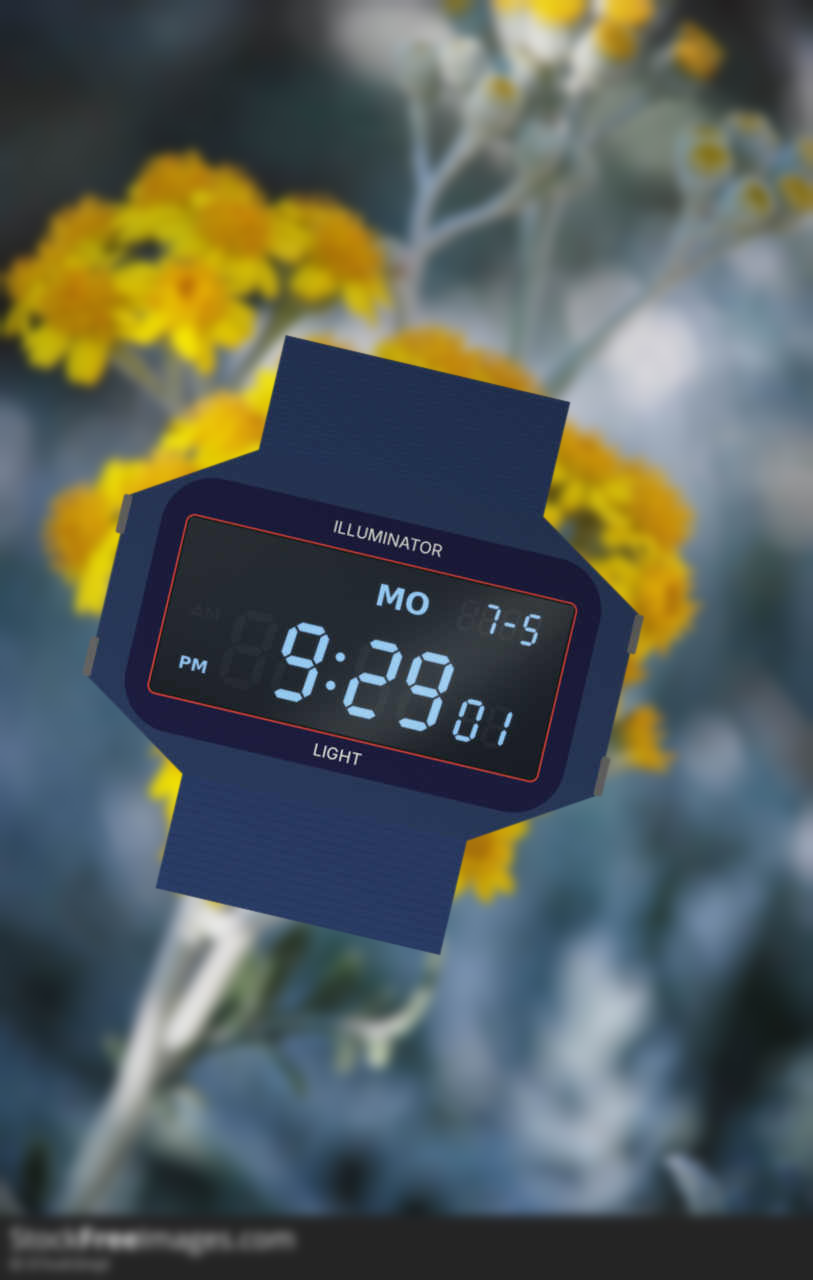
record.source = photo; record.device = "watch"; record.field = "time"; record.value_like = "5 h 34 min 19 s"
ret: 9 h 29 min 01 s
